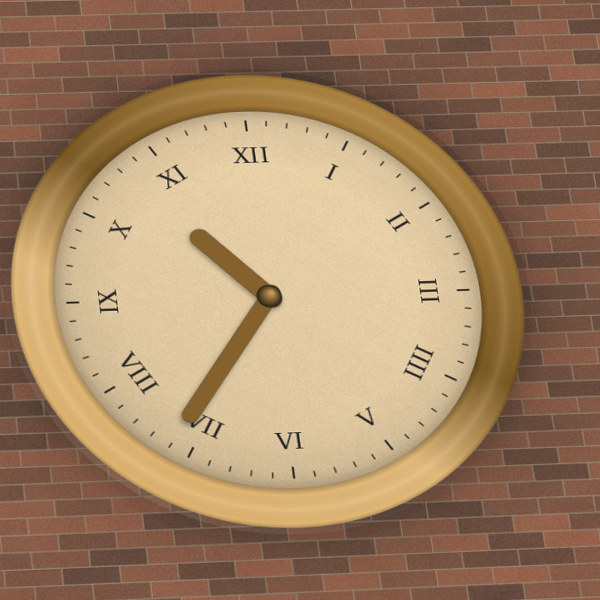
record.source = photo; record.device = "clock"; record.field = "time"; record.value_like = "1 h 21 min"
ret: 10 h 36 min
